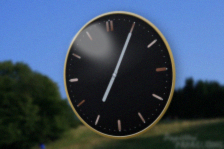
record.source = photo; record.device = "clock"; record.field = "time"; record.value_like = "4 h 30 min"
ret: 7 h 05 min
